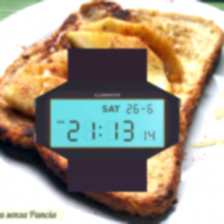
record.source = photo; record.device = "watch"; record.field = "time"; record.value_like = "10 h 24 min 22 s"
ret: 21 h 13 min 14 s
